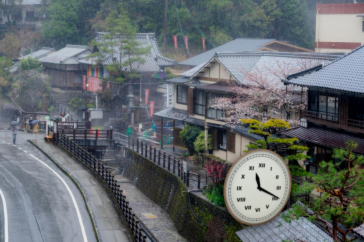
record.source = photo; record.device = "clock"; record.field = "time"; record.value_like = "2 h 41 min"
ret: 11 h 19 min
